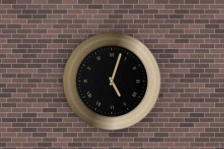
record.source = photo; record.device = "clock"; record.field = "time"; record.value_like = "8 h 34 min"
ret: 5 h 03 min
